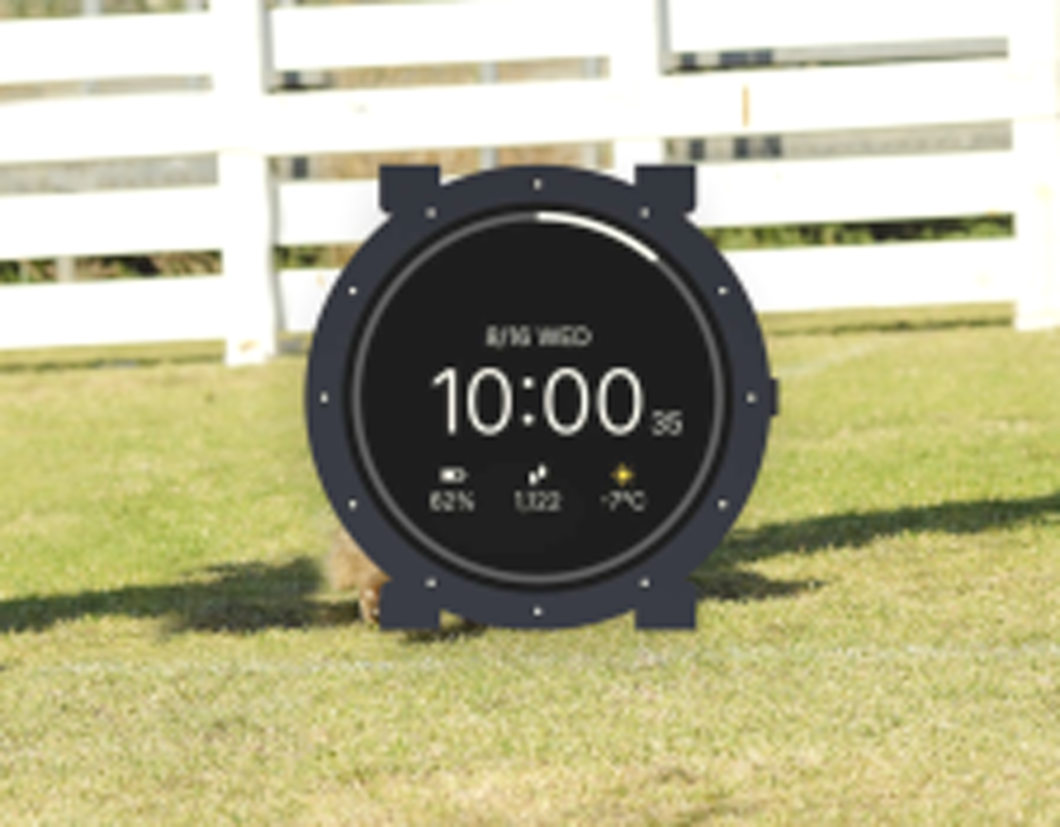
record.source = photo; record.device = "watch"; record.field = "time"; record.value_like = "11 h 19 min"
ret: 10 h 00 min
